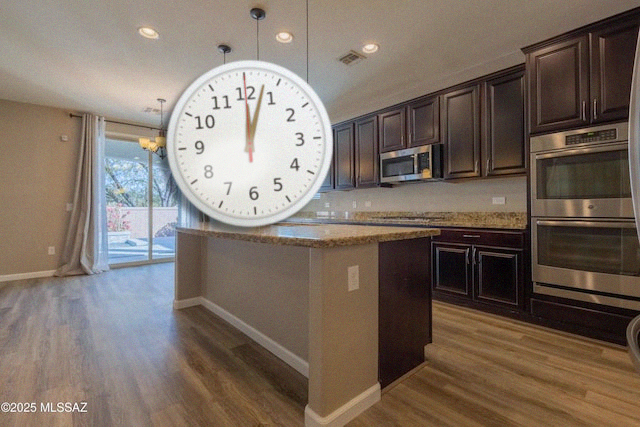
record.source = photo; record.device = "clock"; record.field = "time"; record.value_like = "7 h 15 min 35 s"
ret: 12 h 03 min 00 s
